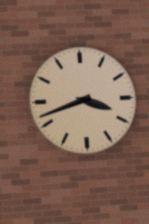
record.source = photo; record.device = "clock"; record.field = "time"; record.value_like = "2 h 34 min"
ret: 3 h 42 min
